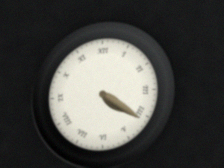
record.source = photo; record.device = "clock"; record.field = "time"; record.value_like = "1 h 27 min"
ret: 4 h 21 min
